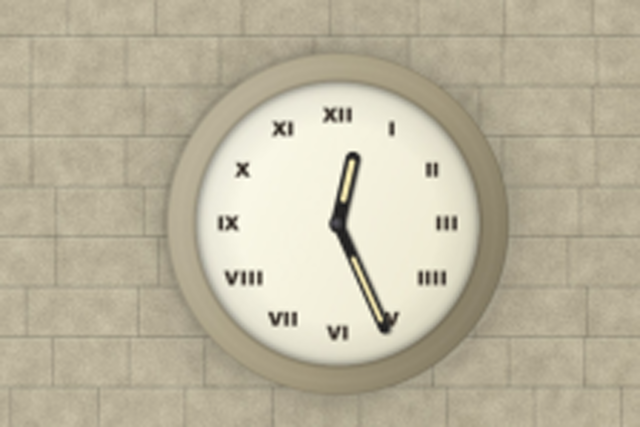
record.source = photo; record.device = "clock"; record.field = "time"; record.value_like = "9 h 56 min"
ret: 12 h 26 min
